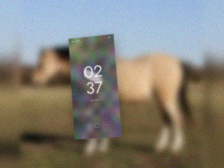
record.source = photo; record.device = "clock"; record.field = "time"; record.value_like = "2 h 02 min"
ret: 2 h 37 min
